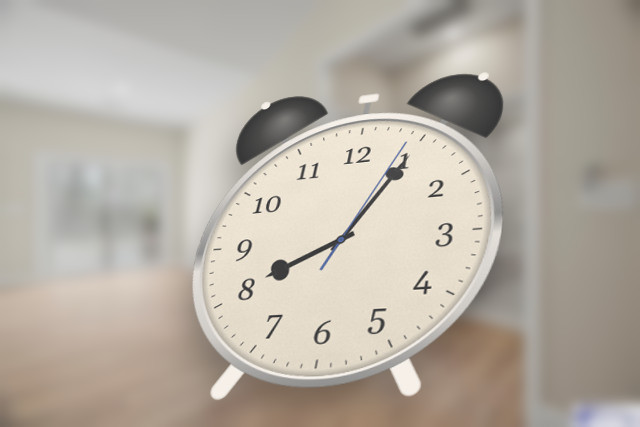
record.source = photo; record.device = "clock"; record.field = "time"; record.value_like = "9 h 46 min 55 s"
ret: 8 h 05 min 04 s
